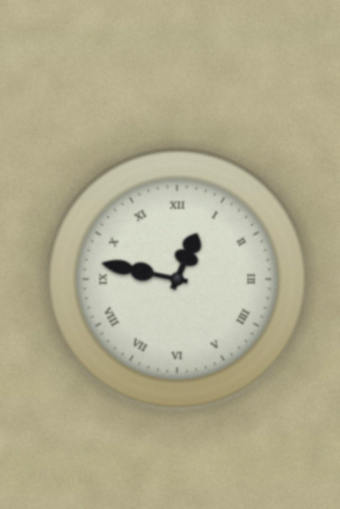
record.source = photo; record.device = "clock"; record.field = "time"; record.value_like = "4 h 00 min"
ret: 12 h 47 min
